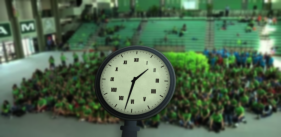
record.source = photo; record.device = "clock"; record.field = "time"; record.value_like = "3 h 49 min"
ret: 1 h 32 min
